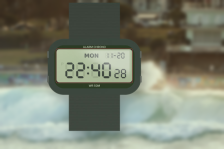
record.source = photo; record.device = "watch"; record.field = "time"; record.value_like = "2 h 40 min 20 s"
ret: 22 h 40 min 28 s
